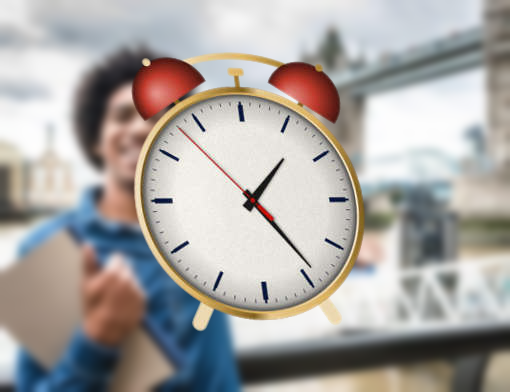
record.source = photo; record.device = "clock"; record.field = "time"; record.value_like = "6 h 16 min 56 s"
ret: 1 h 23 min 53 s
